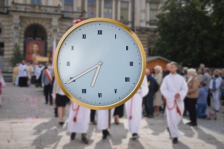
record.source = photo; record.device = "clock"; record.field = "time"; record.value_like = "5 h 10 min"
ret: 6 h 40 min
